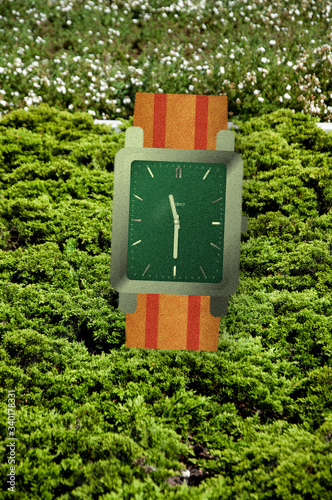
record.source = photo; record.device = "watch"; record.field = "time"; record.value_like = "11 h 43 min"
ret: 11 h 30 min
